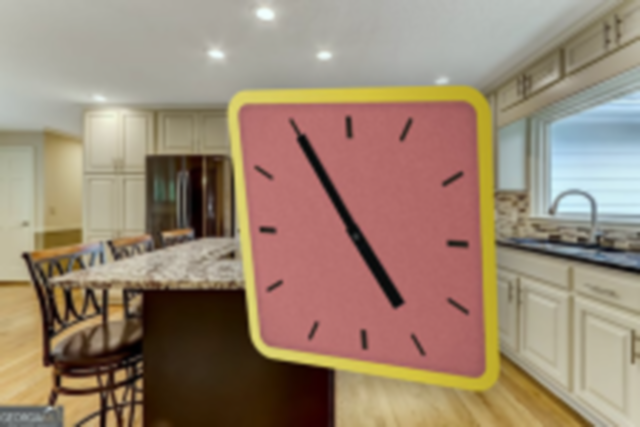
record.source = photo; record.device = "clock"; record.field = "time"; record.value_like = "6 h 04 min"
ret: 4 h 55 min
